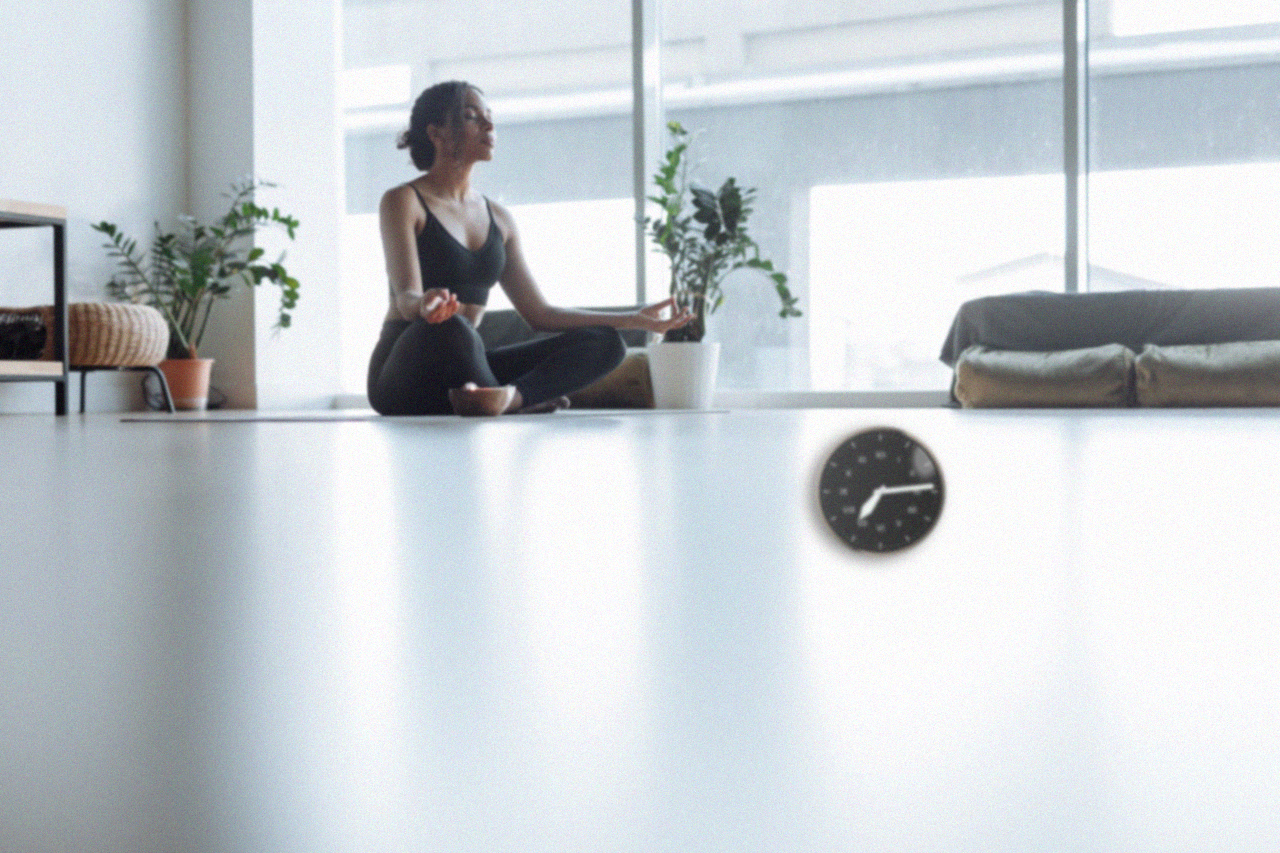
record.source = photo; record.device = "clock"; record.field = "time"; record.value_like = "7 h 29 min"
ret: 7 h 14 min
